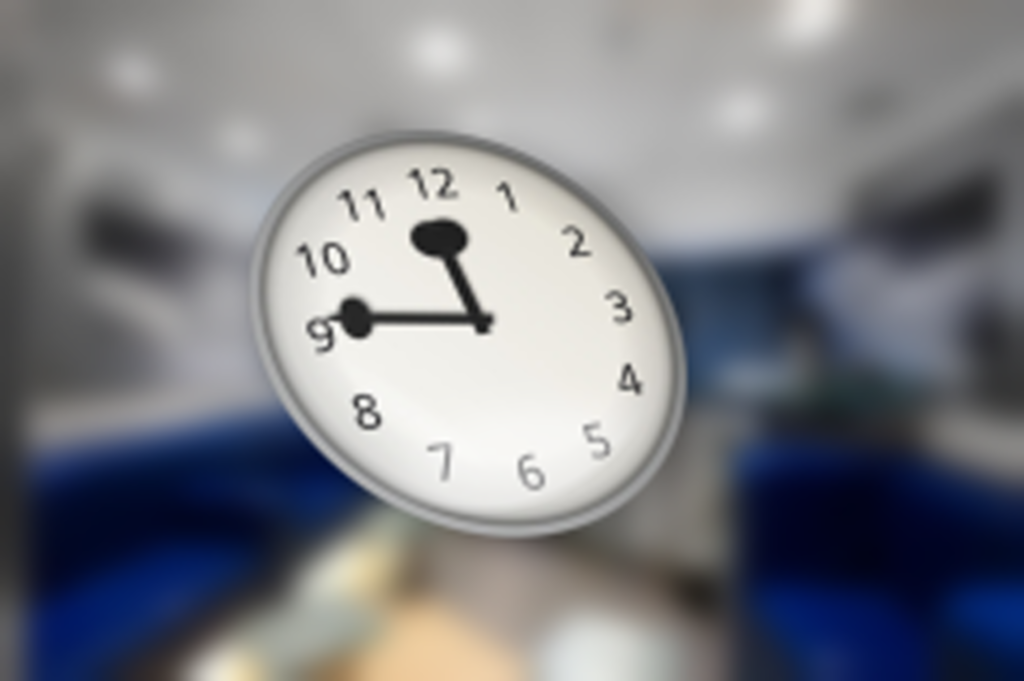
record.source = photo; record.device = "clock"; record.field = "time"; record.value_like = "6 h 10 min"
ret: 11 h 46 min
